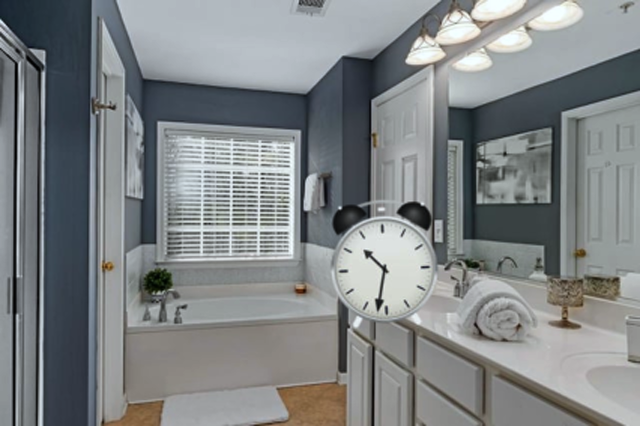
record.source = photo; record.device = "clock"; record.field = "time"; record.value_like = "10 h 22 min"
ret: 10 h 32 min
